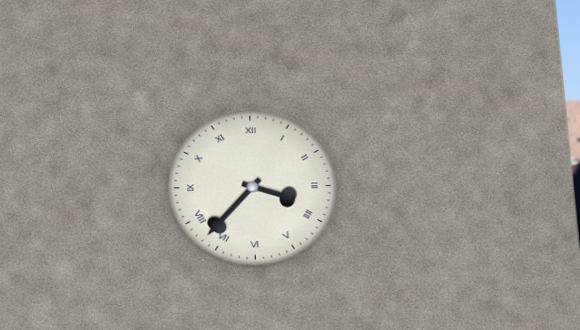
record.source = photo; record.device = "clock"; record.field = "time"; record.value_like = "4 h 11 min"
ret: 3 h 37 min
